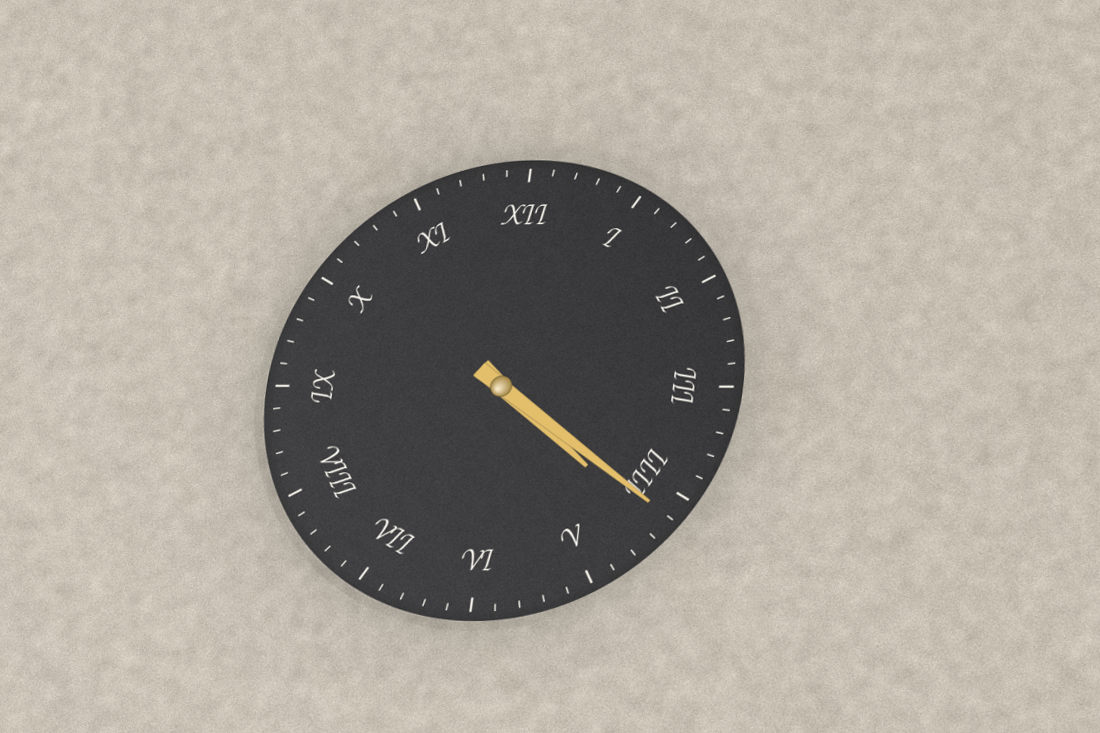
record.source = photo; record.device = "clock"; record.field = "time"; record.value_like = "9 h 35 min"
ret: 4 h 21 min
